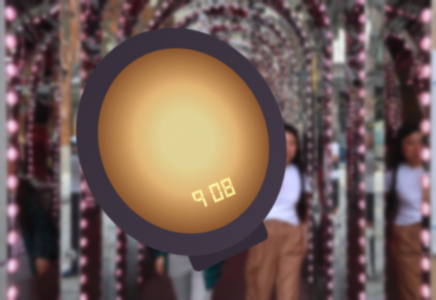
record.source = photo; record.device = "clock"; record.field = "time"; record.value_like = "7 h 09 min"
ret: 9 h 08 min
